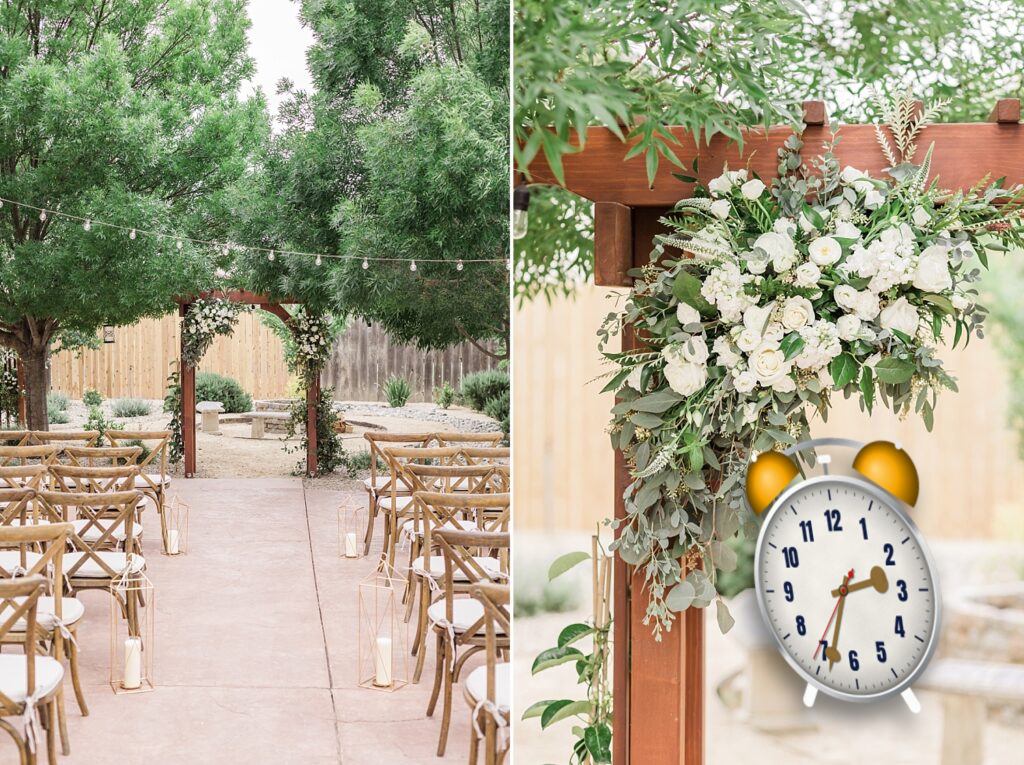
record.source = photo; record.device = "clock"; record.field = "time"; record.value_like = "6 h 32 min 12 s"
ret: 2 h 33 min 36 s
